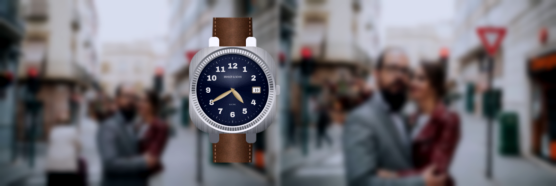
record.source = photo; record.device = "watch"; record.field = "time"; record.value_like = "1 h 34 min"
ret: 4 h 40 min
